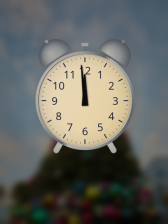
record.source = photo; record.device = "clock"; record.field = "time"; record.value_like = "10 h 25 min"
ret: 11 h 59 min
